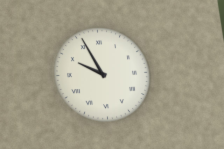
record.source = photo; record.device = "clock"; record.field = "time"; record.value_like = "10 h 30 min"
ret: 9 h 56 min
